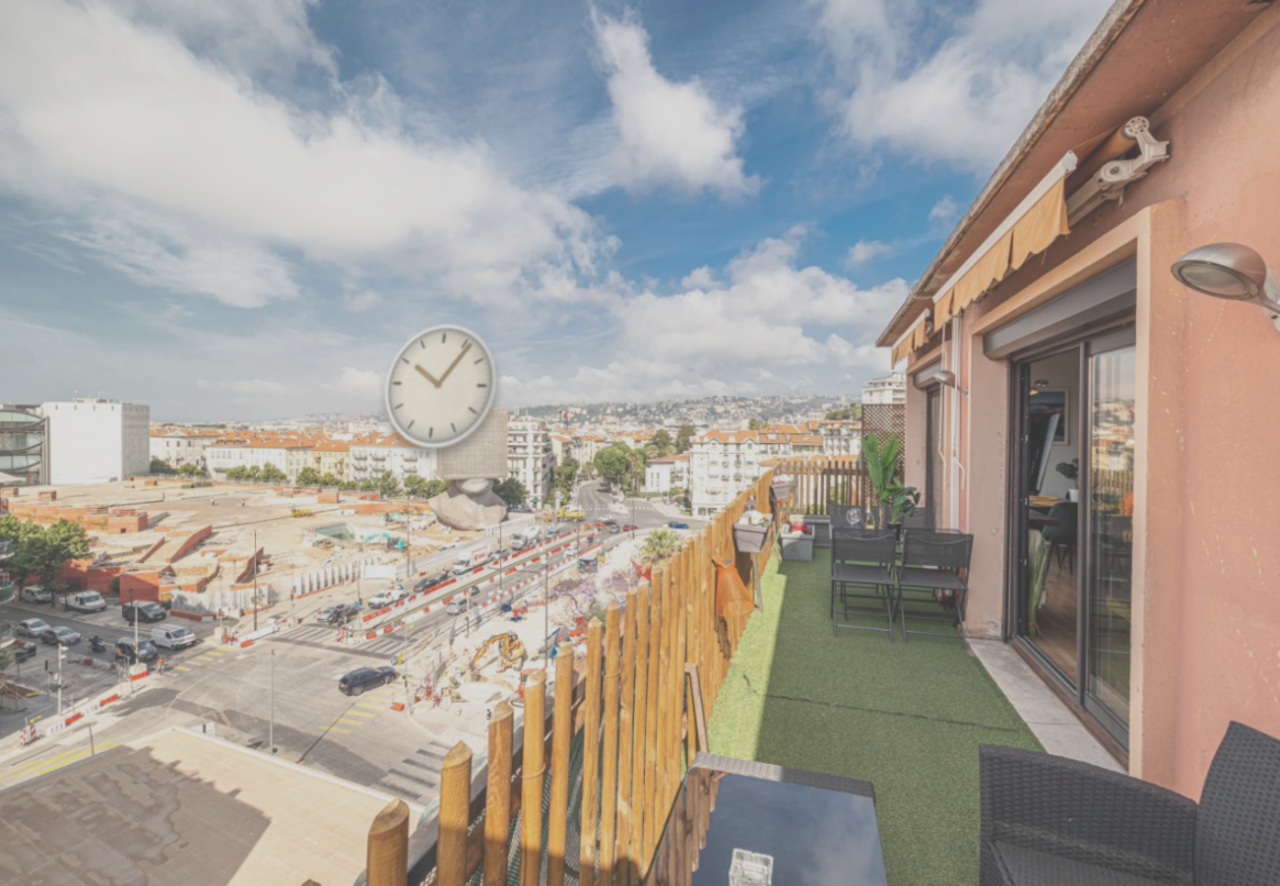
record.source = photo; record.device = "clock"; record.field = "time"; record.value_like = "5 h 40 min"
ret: 10 h 06 min
